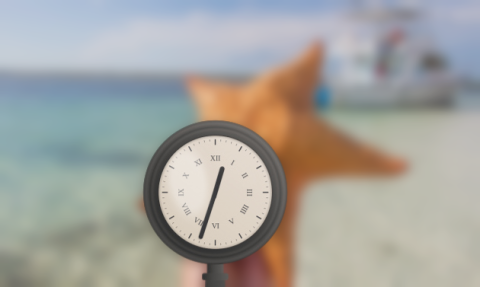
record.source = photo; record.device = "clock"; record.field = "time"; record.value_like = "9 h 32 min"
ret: 12 h 33 min
